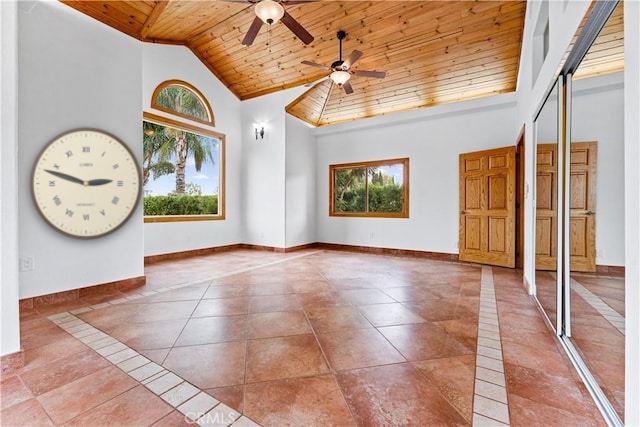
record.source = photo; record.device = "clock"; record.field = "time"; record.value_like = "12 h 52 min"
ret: 2 h 48 min
